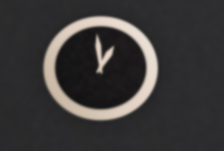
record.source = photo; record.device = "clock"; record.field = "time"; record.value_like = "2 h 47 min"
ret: 12 h 59 min
